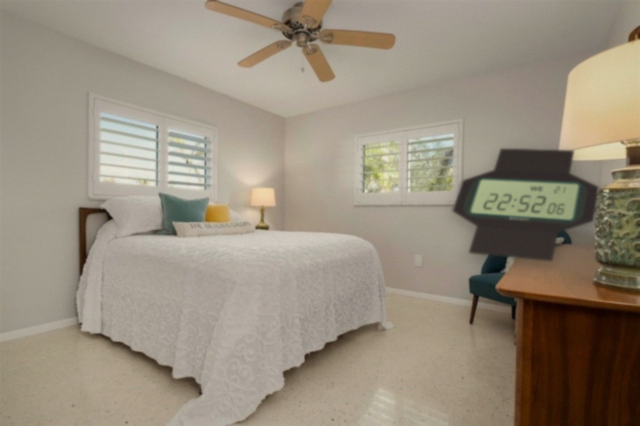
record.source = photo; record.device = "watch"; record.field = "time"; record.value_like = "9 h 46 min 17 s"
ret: 22 h 52 min 06 s
